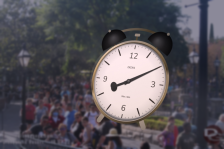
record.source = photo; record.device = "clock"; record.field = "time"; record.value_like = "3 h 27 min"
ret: 8 h 10 min
